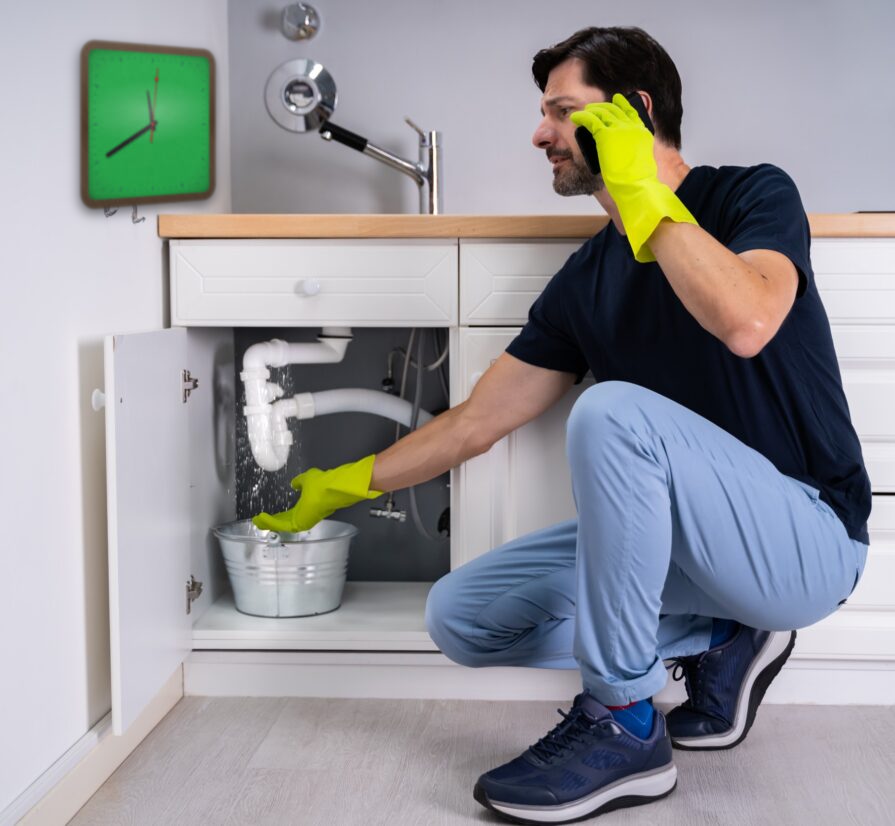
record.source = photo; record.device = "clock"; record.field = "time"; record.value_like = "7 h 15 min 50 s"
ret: 11 h 40 min 01 s
